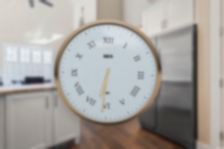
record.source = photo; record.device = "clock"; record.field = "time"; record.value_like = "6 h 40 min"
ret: 6 h 31 min
